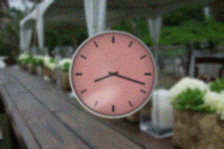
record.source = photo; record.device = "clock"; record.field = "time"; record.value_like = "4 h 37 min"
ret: 8 h 18 min
